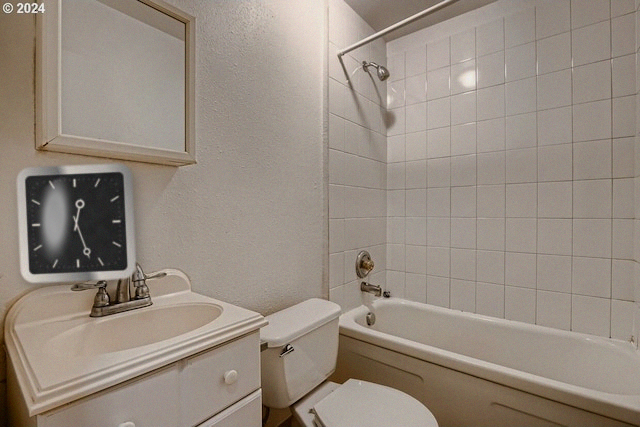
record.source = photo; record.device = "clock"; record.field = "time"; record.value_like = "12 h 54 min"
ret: 12 h 27 min
